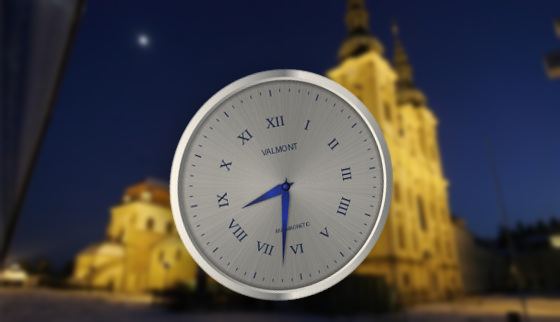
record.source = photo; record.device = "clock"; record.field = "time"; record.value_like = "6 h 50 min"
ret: 8 h 32 min
